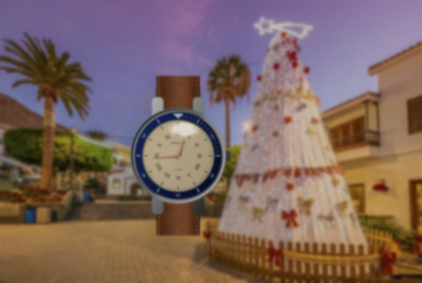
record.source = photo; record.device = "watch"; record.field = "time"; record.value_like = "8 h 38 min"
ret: 12 h 44 min
